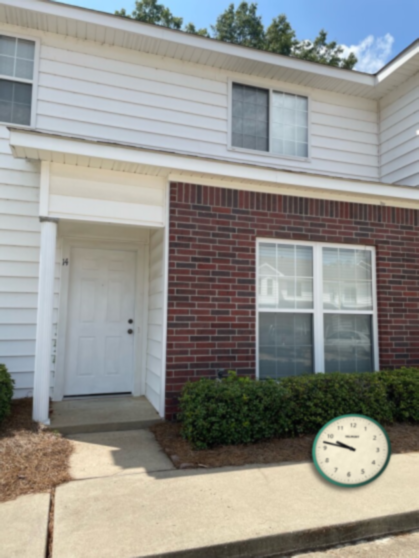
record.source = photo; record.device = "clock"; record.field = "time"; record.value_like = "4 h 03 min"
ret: 9 h 47 min
